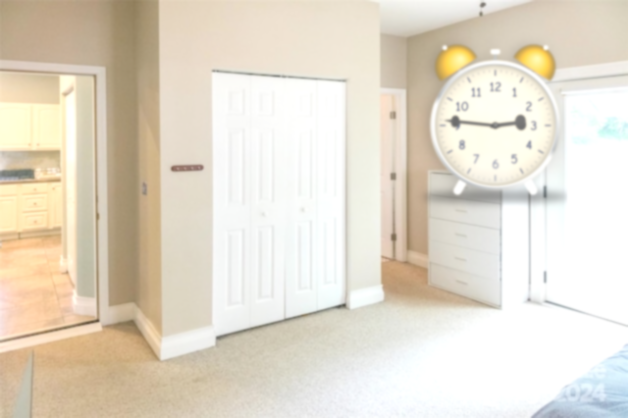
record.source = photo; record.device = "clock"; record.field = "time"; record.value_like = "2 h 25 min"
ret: 2 h 46 min
